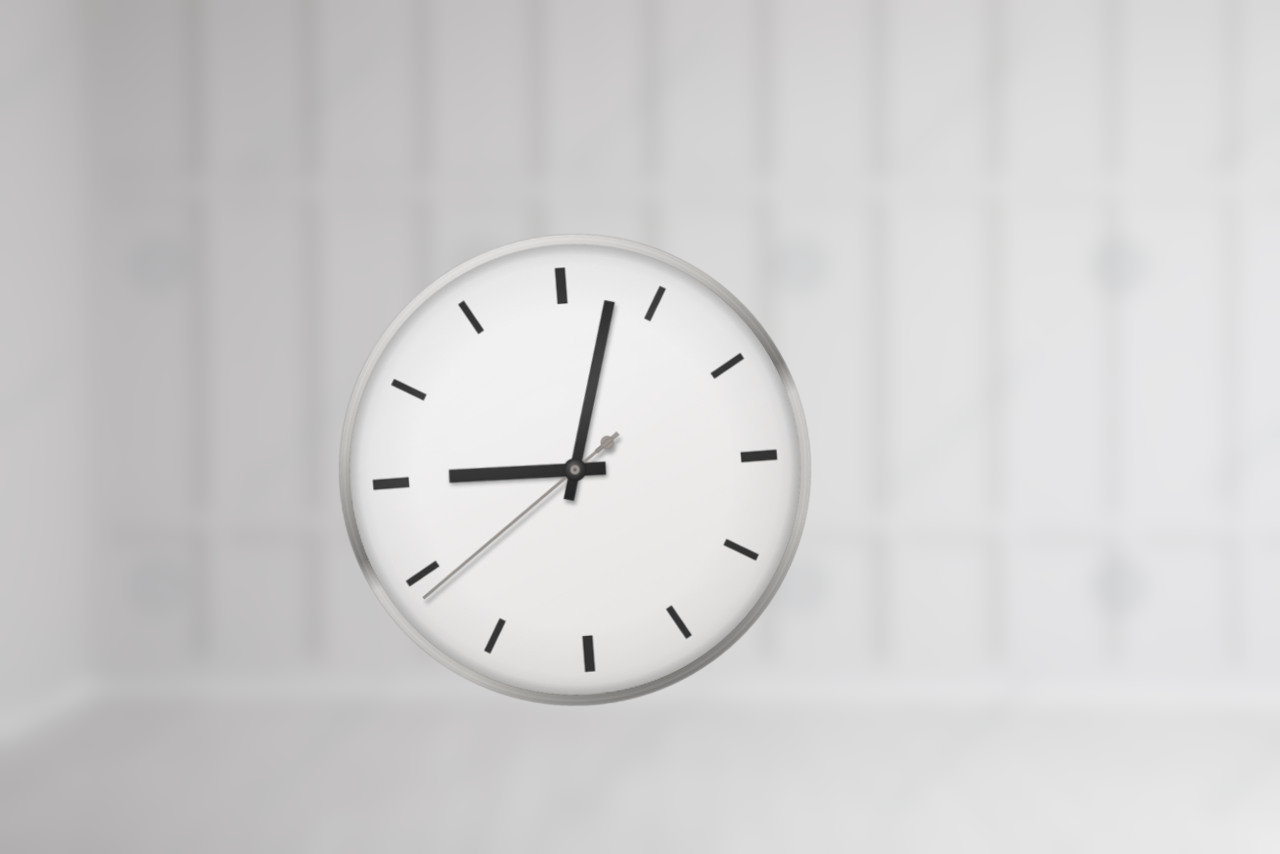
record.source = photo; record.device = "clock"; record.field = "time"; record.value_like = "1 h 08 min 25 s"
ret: 9 h 02 min 39 s
